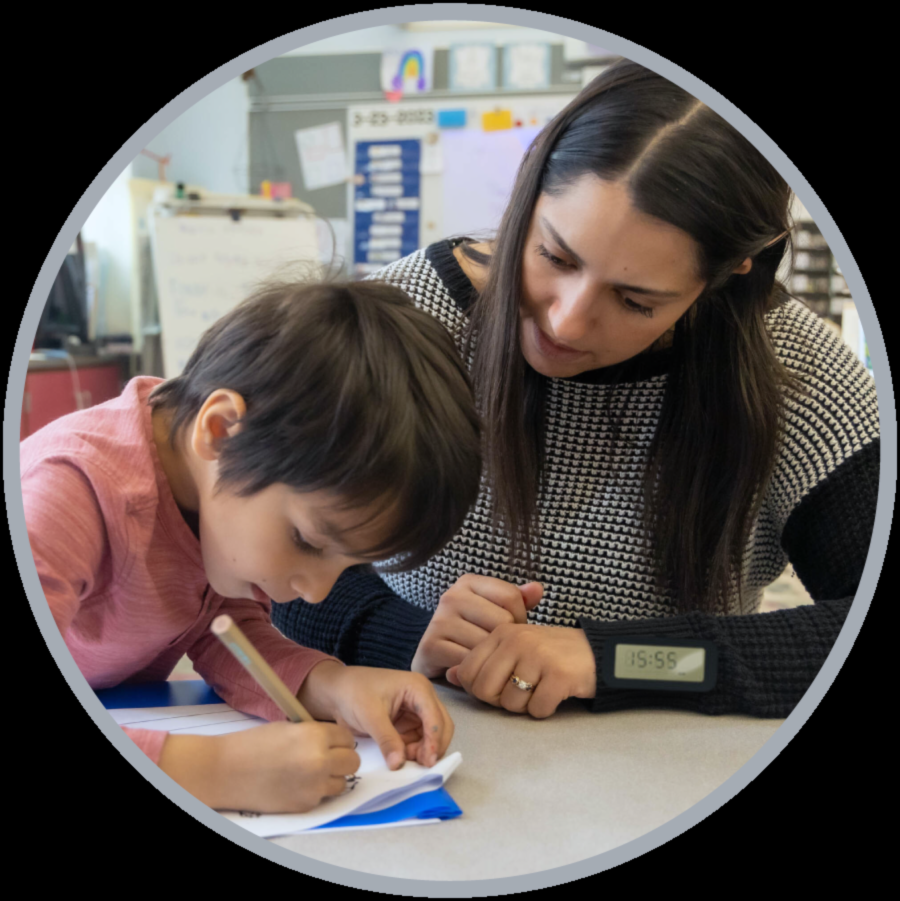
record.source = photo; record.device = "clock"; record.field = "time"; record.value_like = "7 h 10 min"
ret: 15 h 55 min
